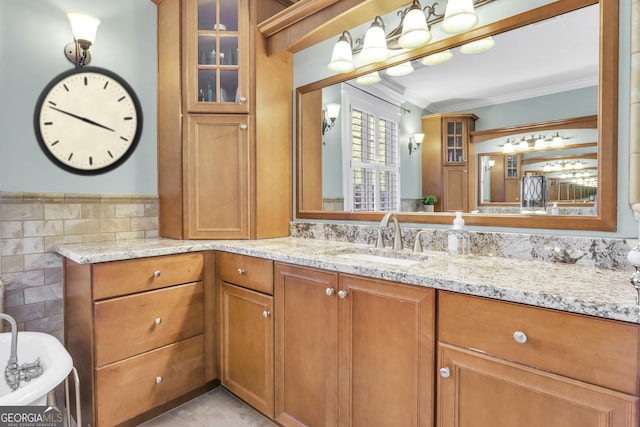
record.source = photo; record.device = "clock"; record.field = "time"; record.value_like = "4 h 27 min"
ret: 3 h 49 min
